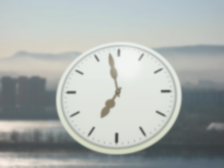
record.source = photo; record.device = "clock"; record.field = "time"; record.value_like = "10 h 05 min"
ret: 6 h 58 min
